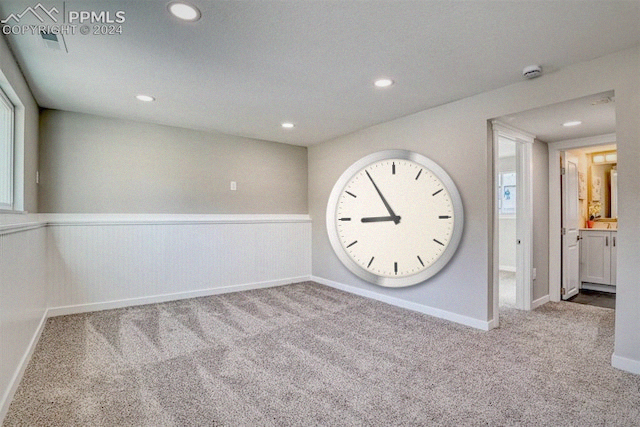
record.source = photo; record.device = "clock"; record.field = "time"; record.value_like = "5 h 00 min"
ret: 8 h 55 min
